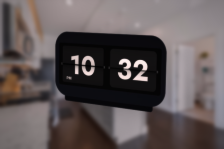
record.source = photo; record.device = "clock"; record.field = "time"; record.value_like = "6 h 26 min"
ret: 10 h 32 min
